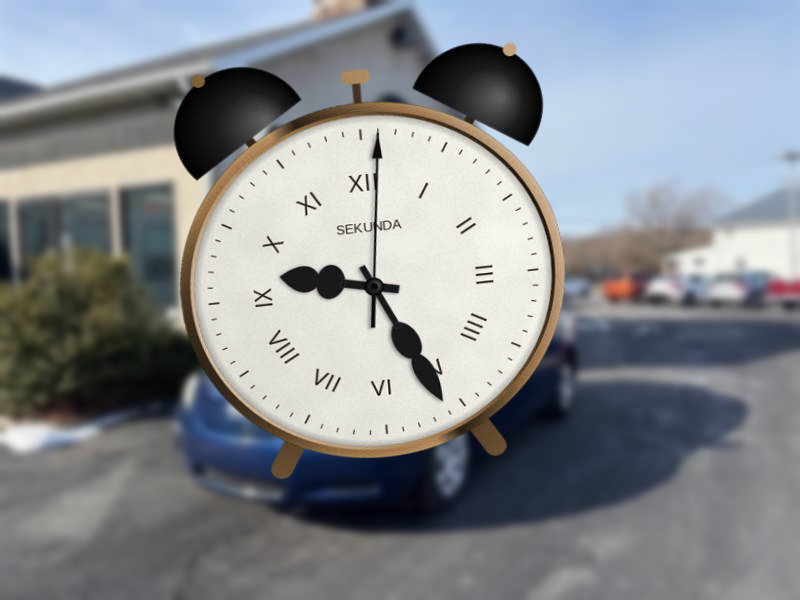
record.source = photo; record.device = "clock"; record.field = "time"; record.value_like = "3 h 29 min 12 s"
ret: 9 h 26 min 01 s
